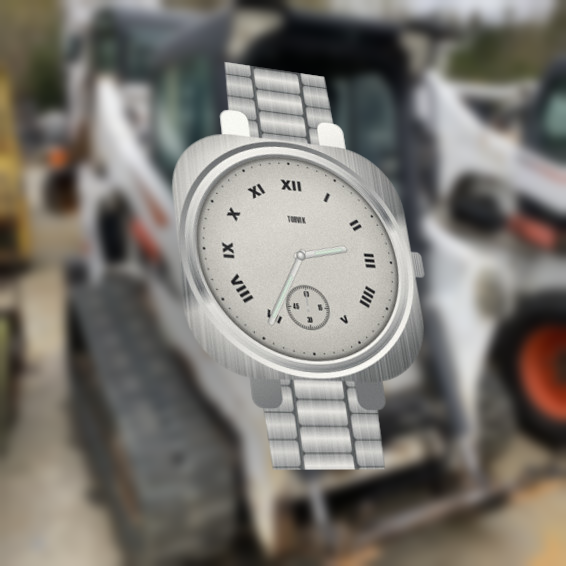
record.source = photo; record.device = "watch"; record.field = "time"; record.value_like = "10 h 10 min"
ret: 2 h 35 min
